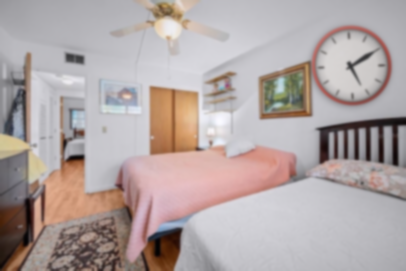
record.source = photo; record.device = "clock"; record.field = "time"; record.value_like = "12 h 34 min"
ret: 5 h 10 min
